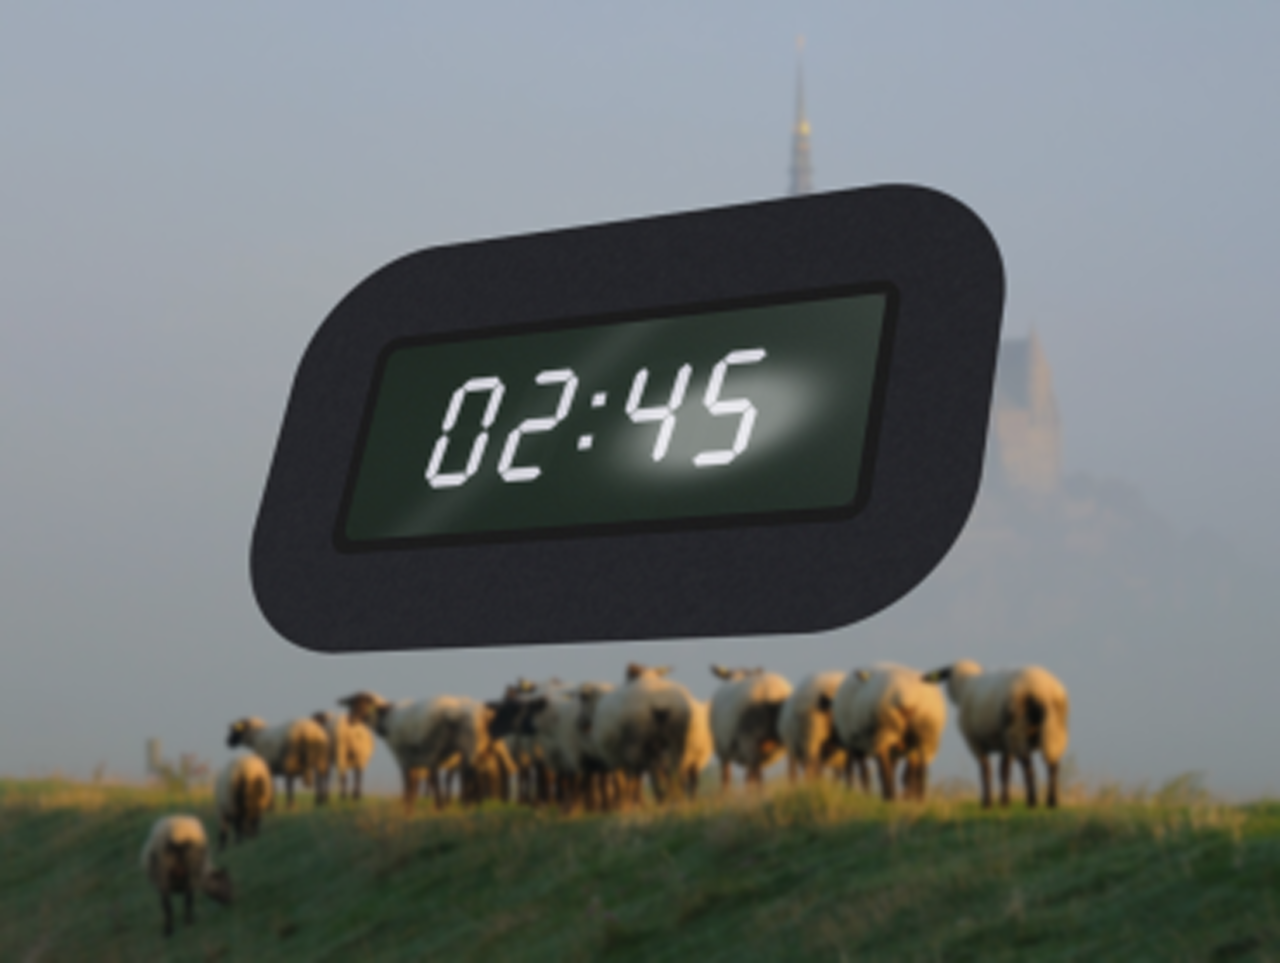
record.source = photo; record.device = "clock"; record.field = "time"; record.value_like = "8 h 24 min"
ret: 2 h 45 min
